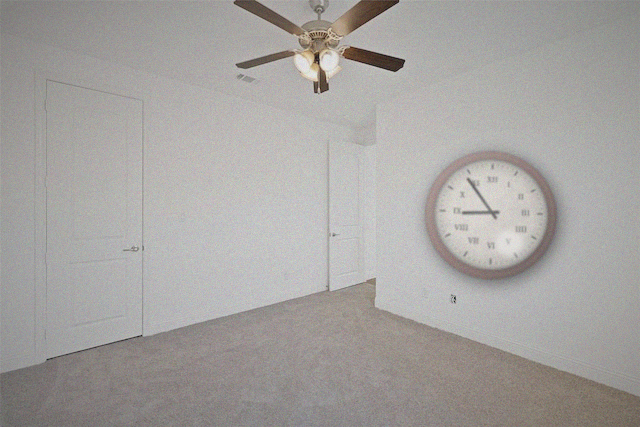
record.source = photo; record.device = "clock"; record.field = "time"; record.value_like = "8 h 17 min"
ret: 8 h 54 min
